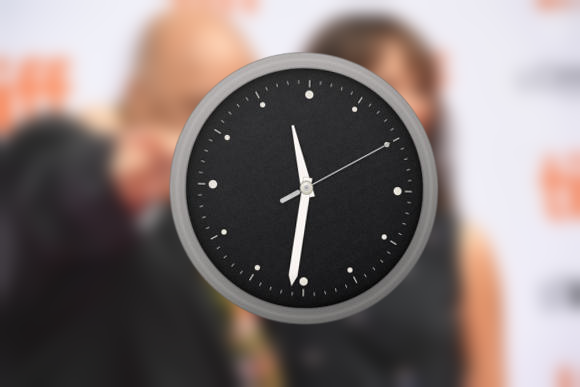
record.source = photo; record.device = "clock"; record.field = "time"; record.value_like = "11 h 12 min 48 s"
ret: 11 h 31 min 10 s
